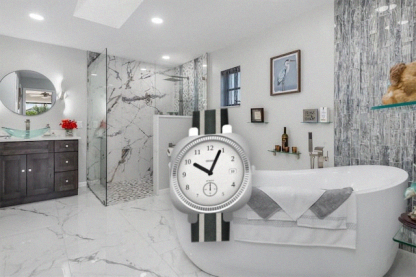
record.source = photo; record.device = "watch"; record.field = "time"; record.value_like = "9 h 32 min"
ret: 10 h 04 min
